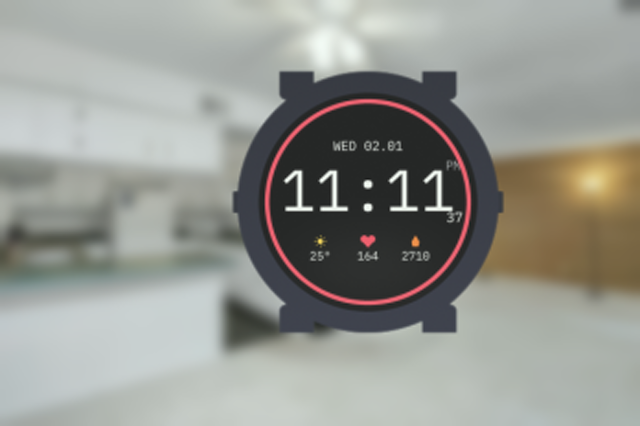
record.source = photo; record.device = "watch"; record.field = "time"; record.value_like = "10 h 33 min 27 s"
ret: 11 h 11 min 37 s
